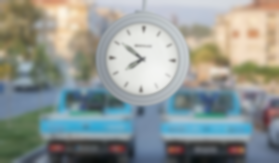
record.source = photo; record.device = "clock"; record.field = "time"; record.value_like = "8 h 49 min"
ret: 7 h 51 min
